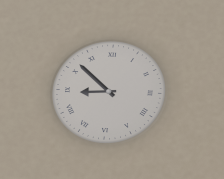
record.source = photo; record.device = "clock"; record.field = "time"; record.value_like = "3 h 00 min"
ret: 8 h 52 min
